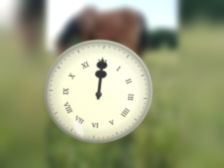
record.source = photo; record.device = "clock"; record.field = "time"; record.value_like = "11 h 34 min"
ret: 12 h 00 min
